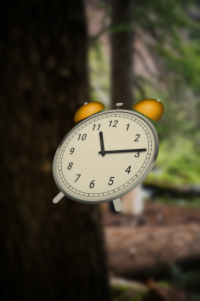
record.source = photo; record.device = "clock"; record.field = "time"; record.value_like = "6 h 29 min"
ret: 11 h 14 min
